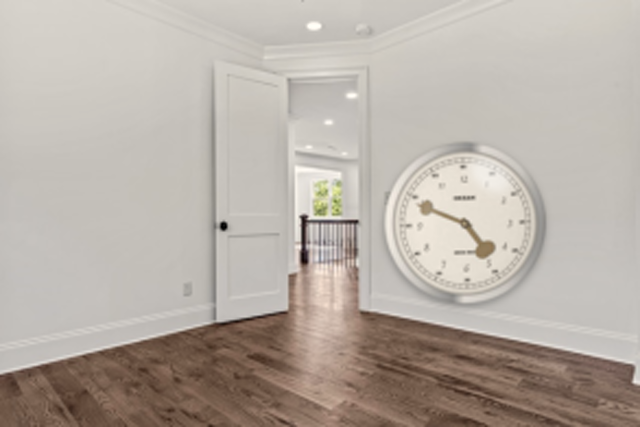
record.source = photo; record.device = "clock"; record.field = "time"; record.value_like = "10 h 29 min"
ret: 4 h 49 min
